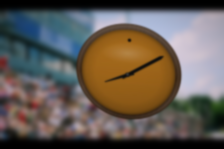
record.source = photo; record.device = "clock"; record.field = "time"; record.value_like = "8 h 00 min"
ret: 8 h 09 min
